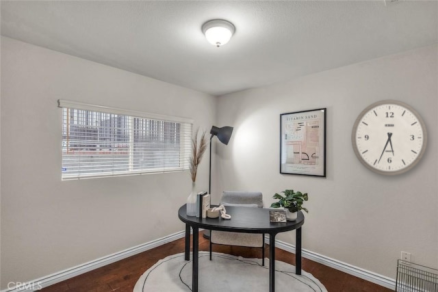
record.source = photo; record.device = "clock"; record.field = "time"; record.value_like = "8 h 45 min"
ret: 5 h 34 min
